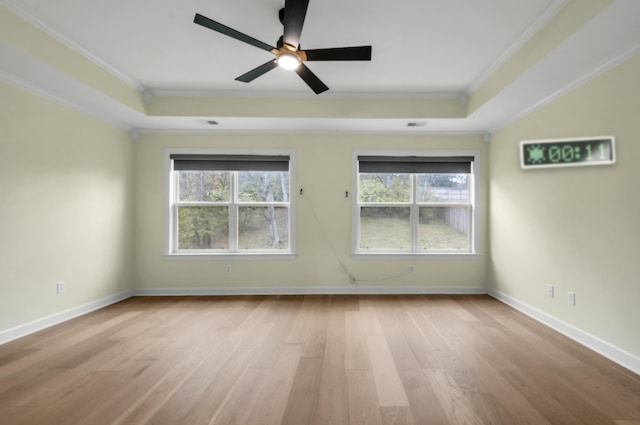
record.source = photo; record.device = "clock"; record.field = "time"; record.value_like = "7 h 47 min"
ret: 0 h 11 min
